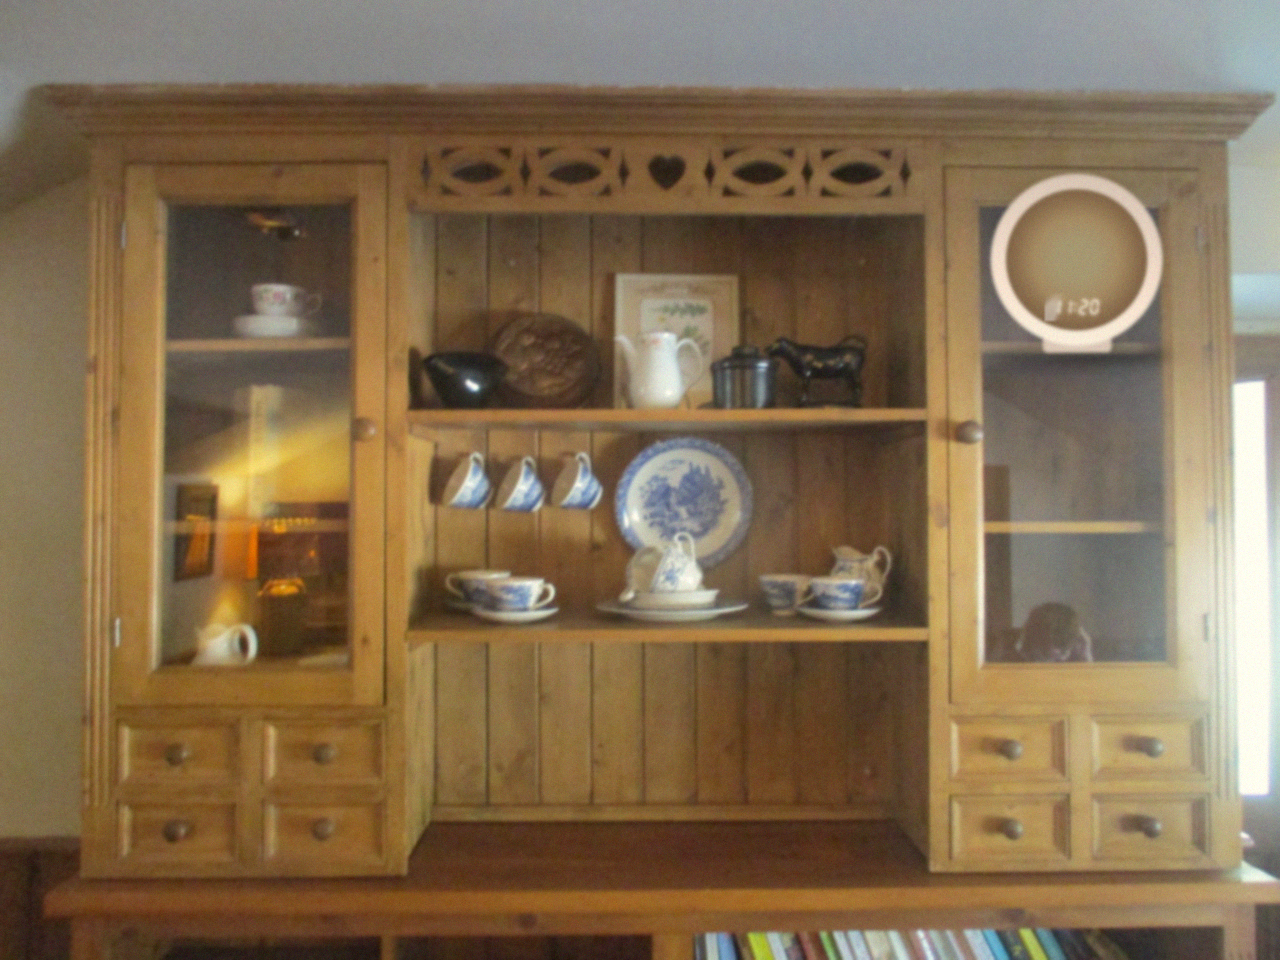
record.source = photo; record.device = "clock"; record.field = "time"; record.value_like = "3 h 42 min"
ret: 11 h 20 min
